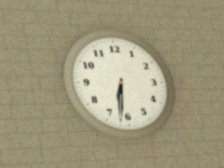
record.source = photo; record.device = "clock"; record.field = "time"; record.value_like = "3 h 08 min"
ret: 6 h 32 min
